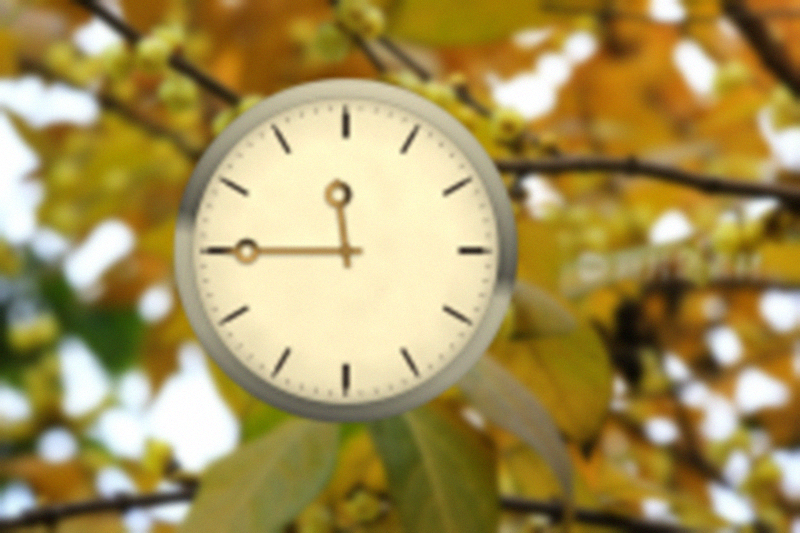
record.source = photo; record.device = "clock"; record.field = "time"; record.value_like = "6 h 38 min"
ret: 11 h 45 min
